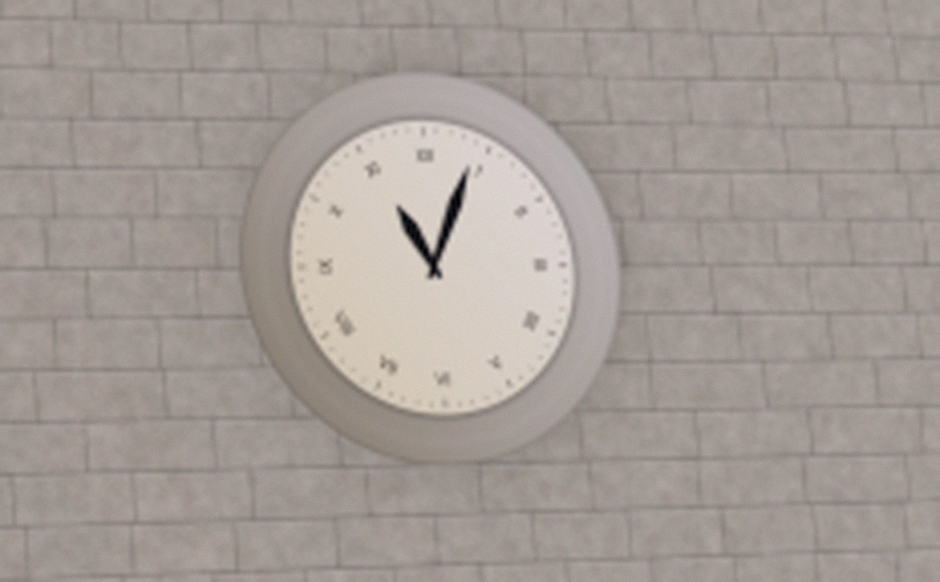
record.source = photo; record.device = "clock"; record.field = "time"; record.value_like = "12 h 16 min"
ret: 11 h 04 min
